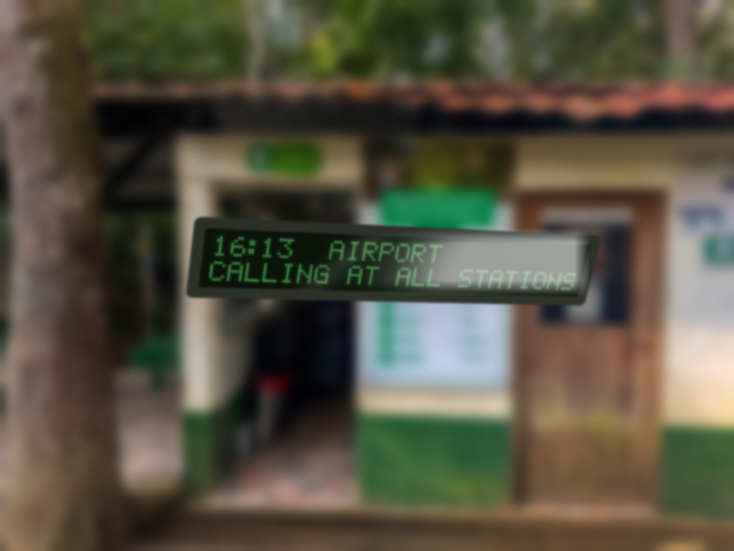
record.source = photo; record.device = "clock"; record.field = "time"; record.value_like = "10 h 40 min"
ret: 16 h 13 min
